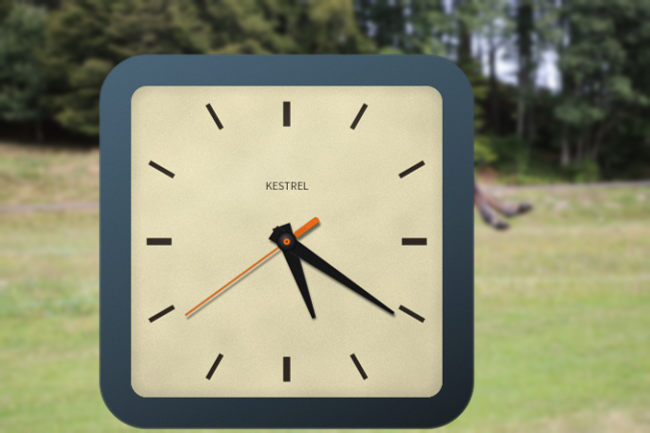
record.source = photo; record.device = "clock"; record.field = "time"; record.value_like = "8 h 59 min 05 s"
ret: 5 h 20 min 39 s
